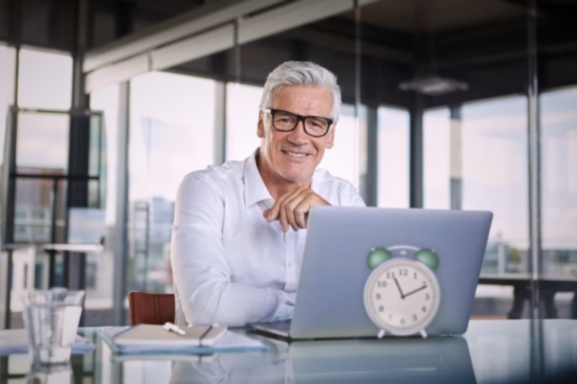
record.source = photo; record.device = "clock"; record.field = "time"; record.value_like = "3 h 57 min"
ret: 11 h 11 min
